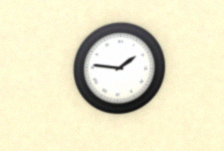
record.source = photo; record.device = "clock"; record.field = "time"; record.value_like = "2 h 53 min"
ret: 1 h 46 min
